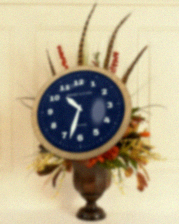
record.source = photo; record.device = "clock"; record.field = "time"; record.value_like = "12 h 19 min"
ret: 10 h 33 min
